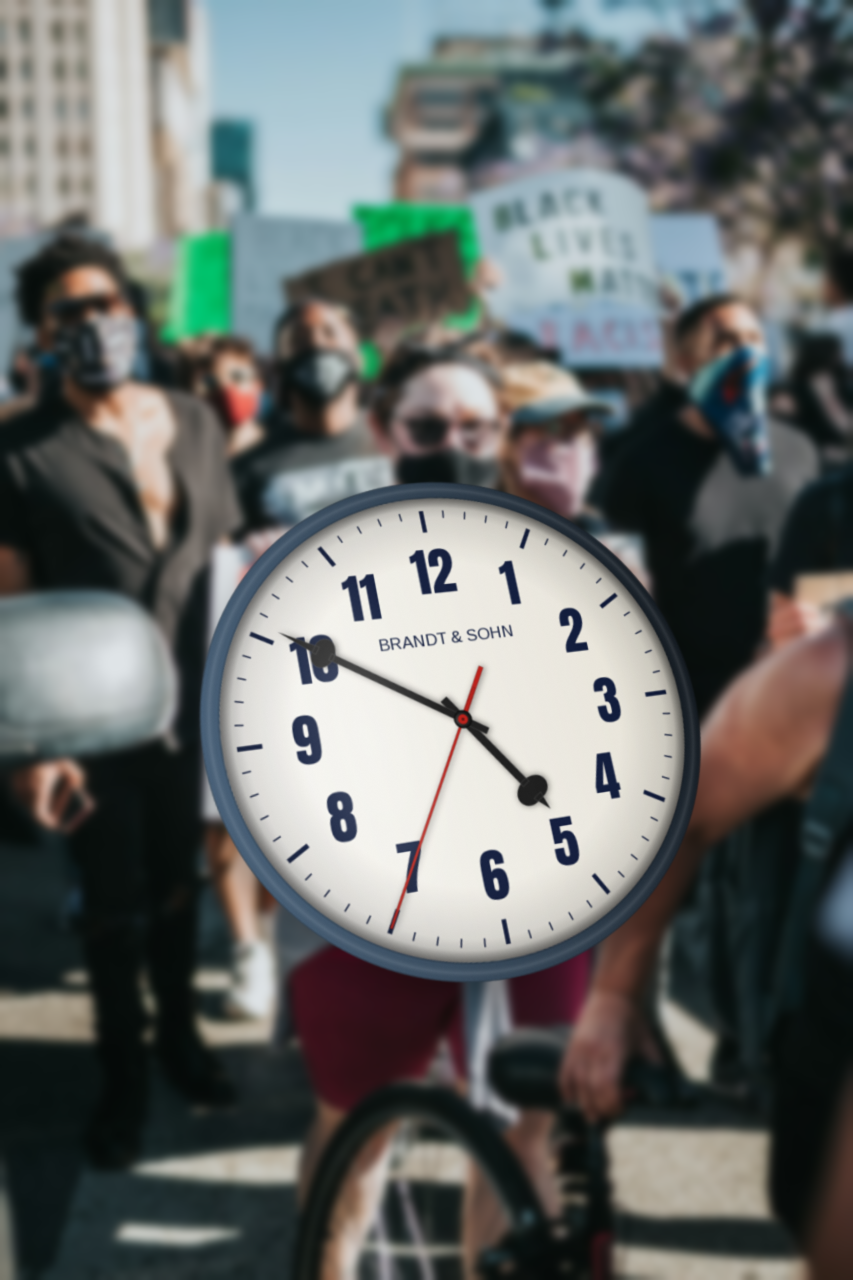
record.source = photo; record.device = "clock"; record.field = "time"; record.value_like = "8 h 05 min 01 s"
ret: 4 h 50 min 35 s
